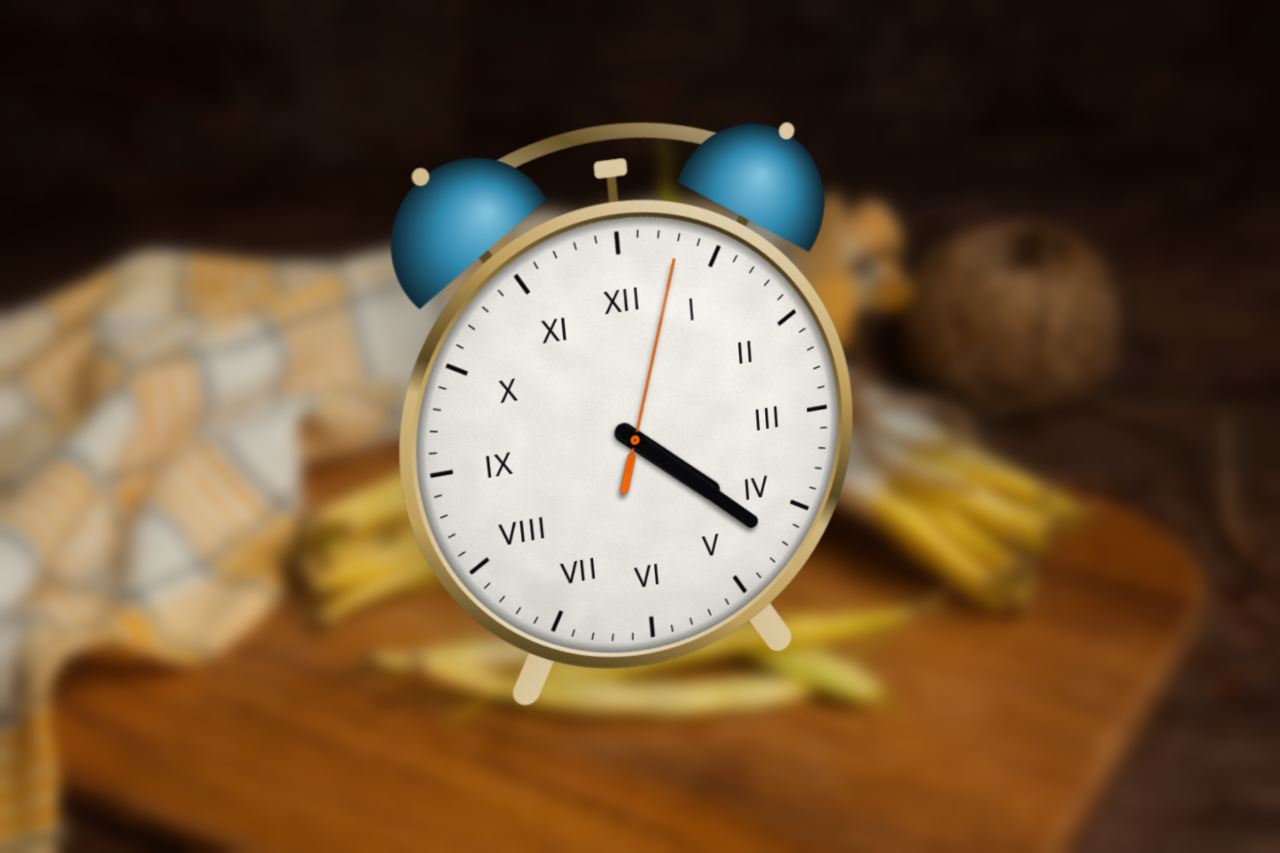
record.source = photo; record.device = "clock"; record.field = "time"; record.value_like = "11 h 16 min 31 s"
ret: 4 h 22 min 03 s
